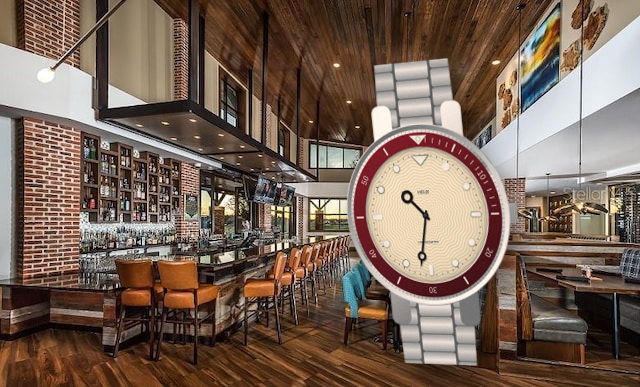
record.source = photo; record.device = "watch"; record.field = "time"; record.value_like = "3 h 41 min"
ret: 10 h 32 min
